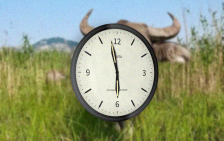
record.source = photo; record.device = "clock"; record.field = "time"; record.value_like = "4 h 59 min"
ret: 5 h 58 min
